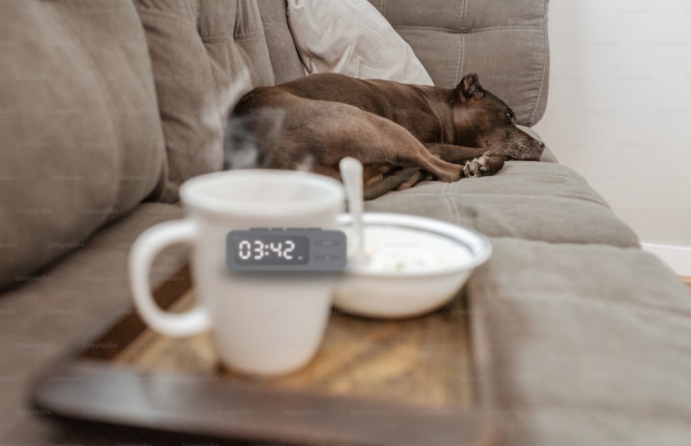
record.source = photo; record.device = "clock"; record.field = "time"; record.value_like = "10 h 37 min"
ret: 3 h 42 min
